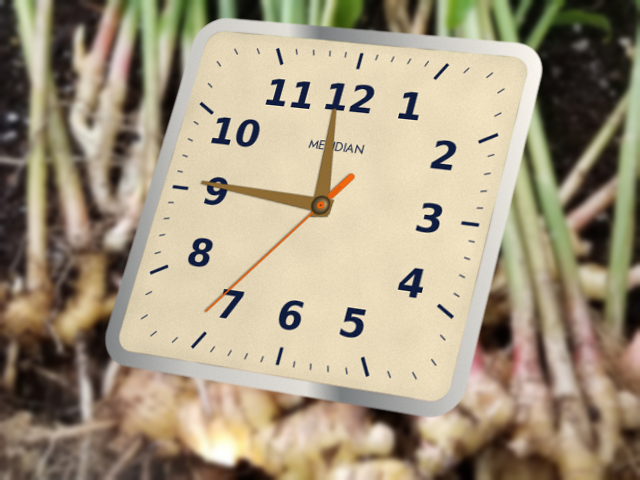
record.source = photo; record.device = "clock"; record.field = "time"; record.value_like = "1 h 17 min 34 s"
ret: 11 h 45 min 36 s
